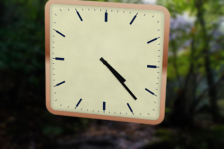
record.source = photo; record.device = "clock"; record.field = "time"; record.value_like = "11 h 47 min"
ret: 4 h 23 min
